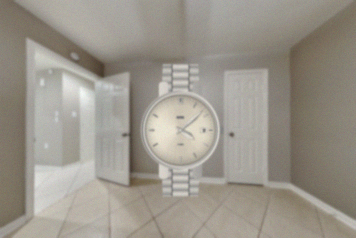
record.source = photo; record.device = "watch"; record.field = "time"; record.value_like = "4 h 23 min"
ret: 4 h 08 min
